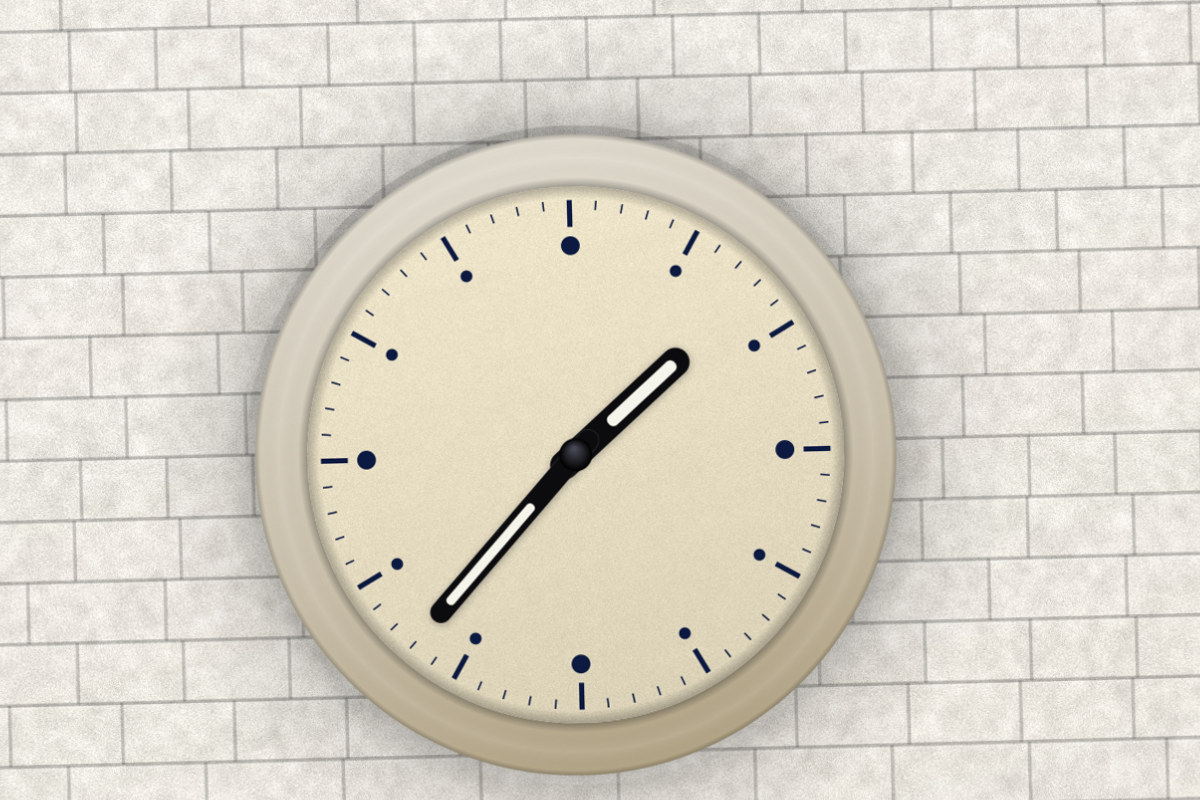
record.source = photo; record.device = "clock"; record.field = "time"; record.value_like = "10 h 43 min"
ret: 1 h 37 min
